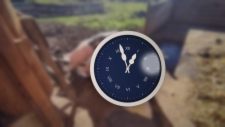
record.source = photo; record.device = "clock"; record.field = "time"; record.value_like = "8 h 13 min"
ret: 12 h 57 min
